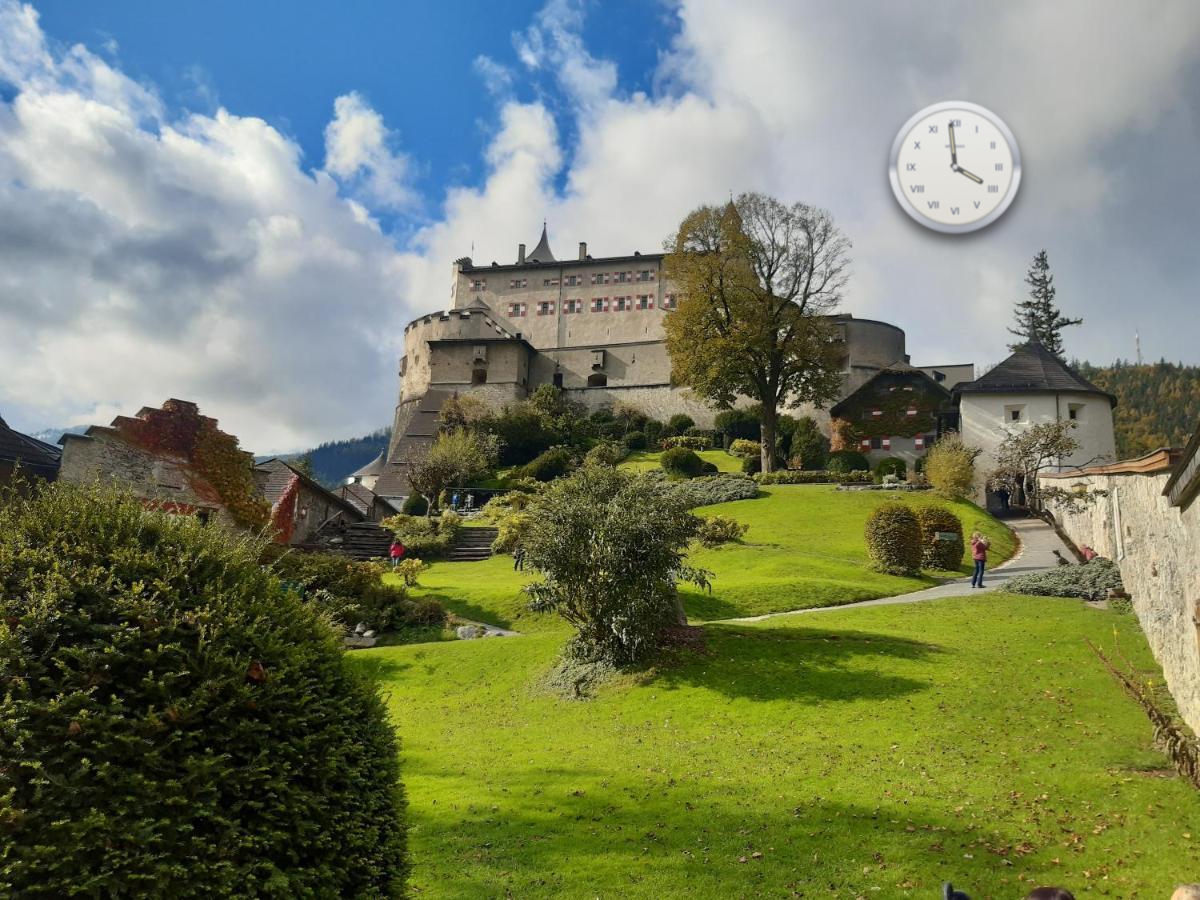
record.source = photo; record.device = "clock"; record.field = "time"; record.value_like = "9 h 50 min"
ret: 3 h 59 min
